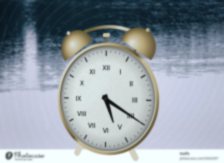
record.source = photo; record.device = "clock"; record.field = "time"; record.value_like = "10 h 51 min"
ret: 5 h 20 min
